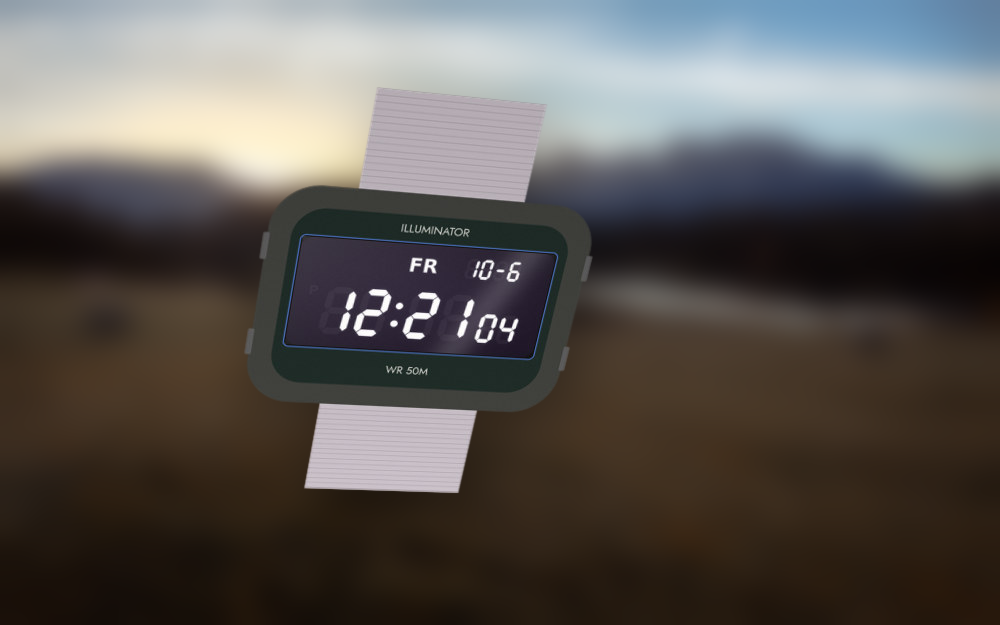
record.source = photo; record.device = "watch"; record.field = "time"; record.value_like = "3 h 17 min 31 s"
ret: 12 h 21 min 04 s
